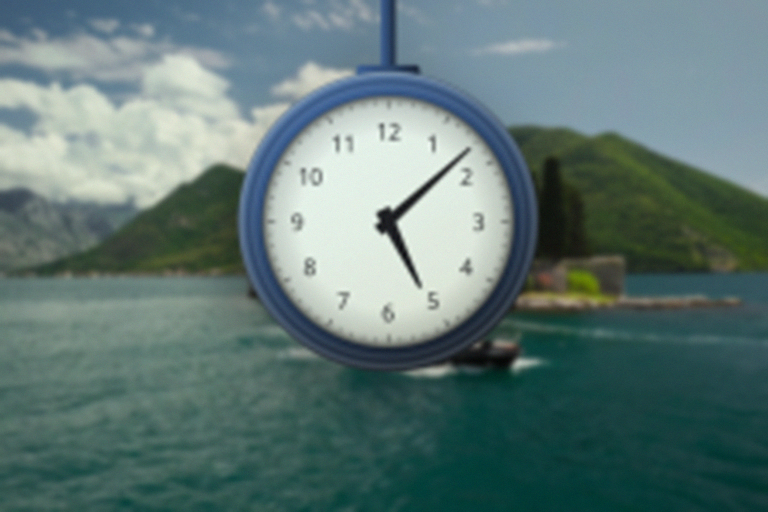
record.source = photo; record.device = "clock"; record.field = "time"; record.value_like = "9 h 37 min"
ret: 5 h 08 min
